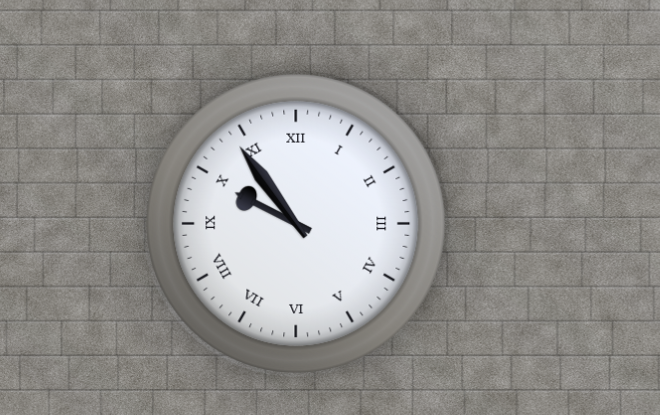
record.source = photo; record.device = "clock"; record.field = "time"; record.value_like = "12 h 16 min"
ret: 9 h 54 min
